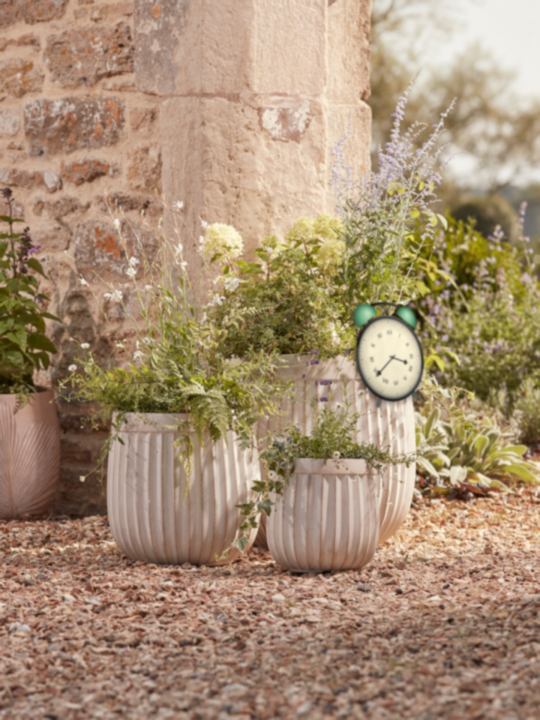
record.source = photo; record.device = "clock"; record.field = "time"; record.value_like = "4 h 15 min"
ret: 3 h 39 min
